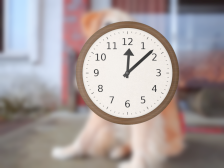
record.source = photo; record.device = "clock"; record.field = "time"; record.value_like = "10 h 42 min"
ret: 12 h 08 min
